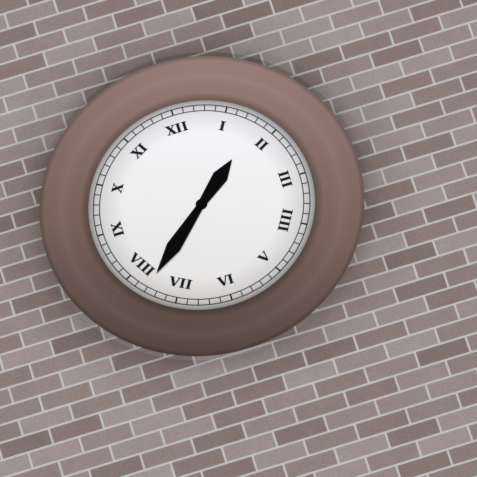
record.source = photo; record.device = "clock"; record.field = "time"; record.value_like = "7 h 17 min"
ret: 1 h 38 min
